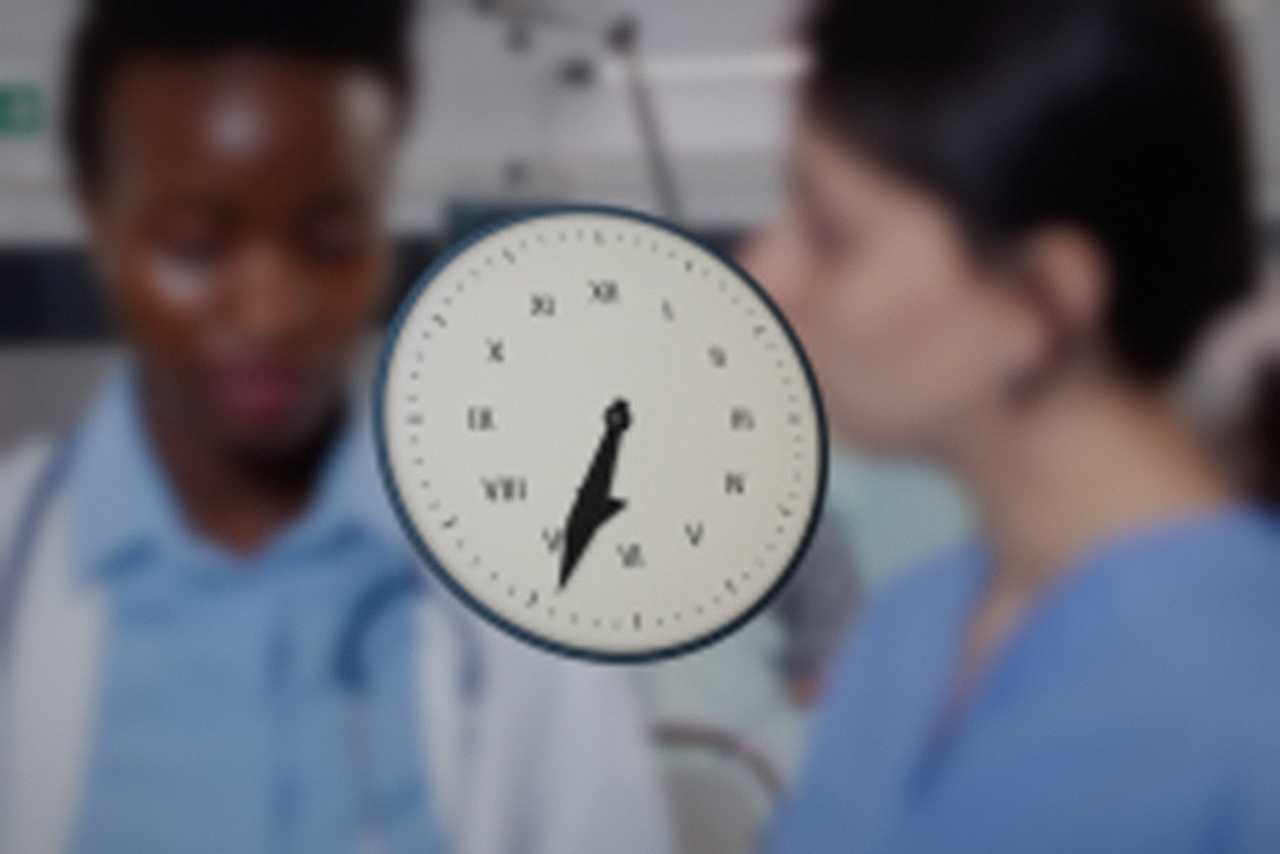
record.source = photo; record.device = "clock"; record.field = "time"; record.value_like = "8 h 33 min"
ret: 6 h 34 min
